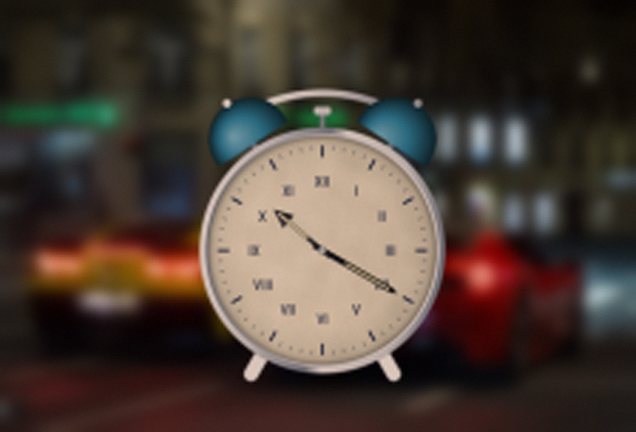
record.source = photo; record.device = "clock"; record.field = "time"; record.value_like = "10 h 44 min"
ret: 10 h 20 min
